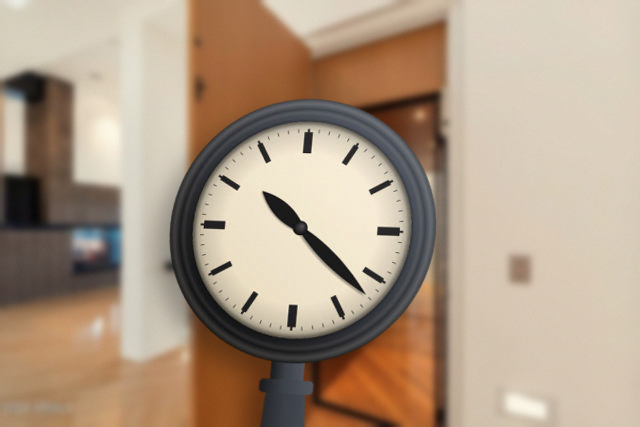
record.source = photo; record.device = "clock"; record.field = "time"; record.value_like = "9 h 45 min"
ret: 10 h 22 min
